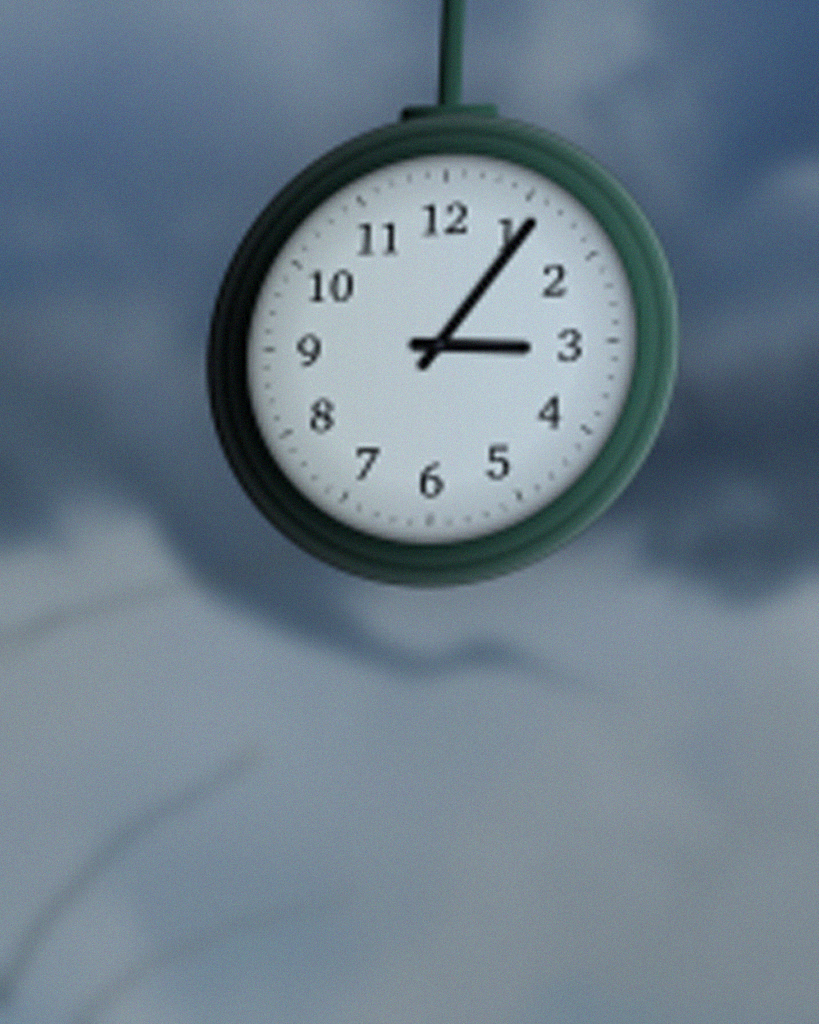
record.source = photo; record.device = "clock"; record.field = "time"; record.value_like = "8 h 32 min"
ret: 3 h 06 min
